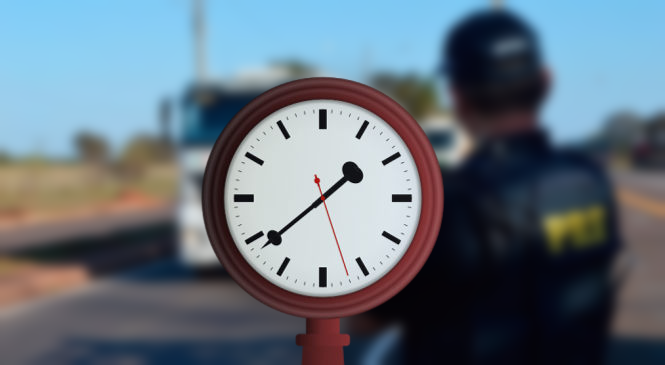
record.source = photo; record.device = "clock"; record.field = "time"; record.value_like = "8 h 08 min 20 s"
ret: 1 h 38 min 27 s
